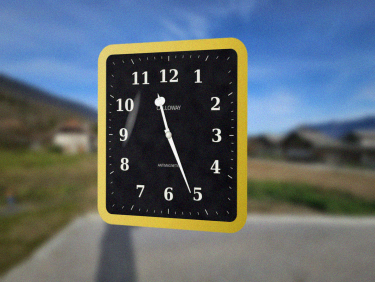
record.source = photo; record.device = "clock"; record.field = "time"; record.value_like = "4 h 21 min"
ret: 11 h 26 min
